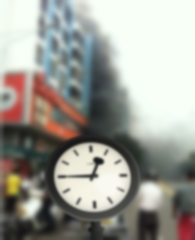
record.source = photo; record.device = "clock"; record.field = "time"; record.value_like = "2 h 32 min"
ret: 12 h 45 min
